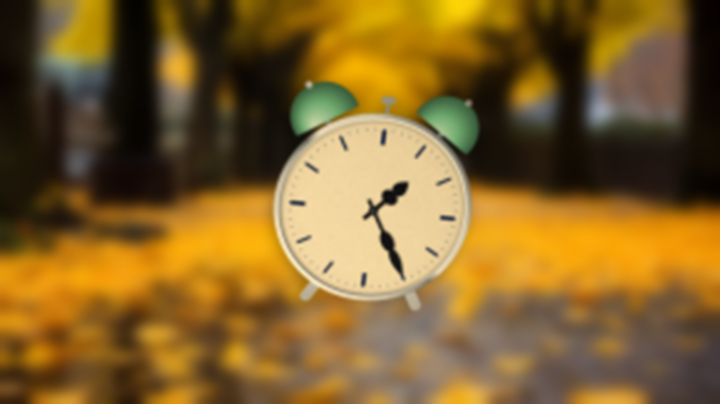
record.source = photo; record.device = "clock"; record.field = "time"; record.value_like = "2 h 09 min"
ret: 1 h 25 min
